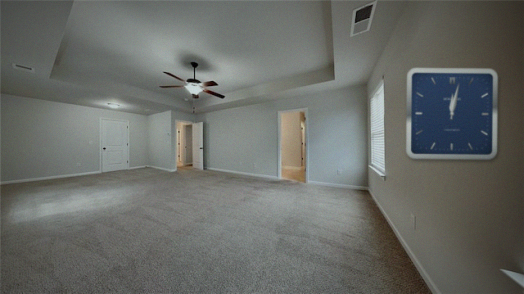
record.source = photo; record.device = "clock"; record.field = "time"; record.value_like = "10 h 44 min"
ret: 12 h 02 min
